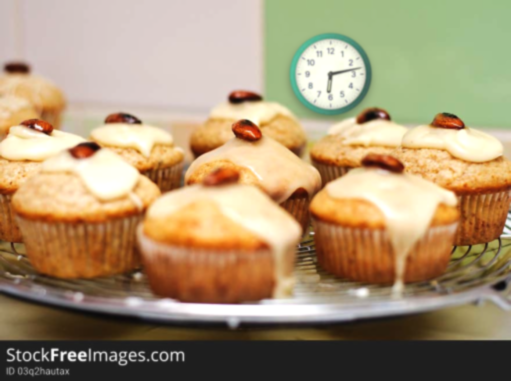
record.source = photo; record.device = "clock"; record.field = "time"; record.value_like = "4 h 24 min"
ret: 6 h 13 min
